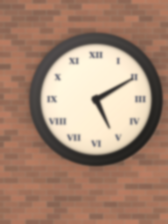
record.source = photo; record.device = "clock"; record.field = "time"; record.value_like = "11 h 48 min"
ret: 5 h 10 min
